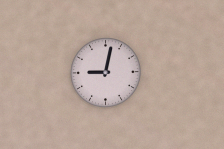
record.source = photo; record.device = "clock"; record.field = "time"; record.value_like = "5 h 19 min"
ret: 9 h 02 min
